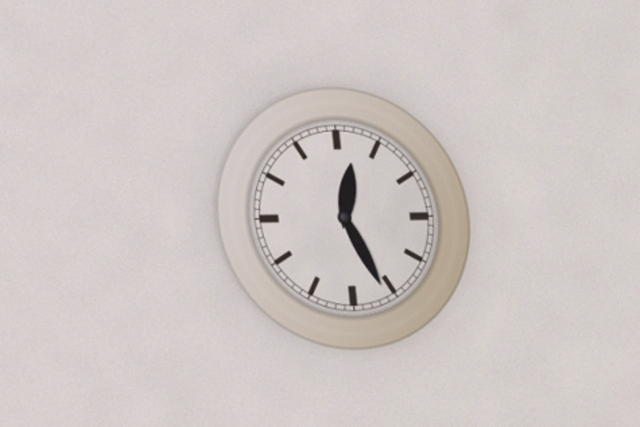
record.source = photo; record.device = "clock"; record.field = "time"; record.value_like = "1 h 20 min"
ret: 12 h 26 min
